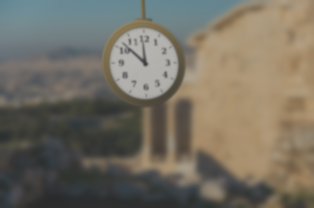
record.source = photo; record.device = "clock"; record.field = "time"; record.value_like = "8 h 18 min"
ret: 11 h 52 min
